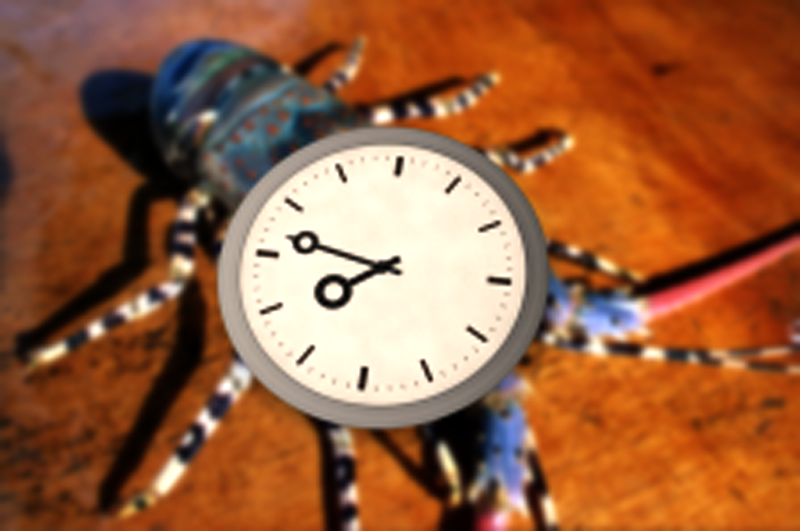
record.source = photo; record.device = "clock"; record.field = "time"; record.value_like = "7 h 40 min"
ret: 7 h 47 min
